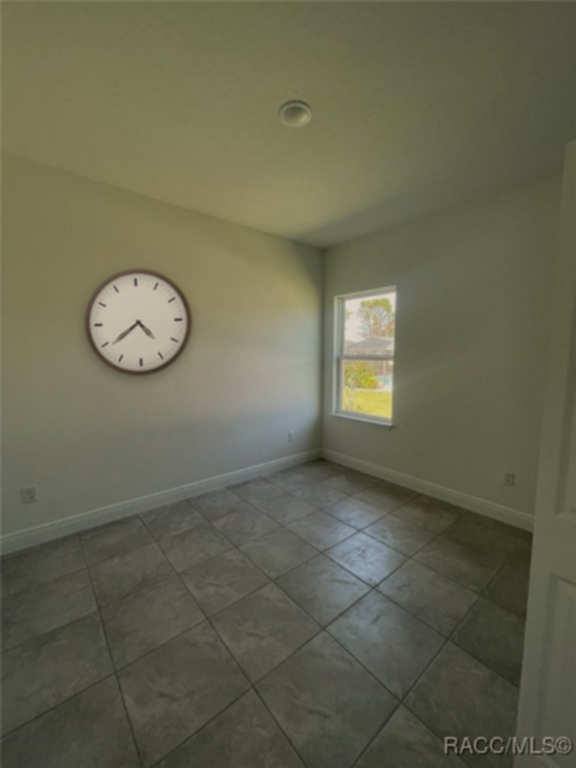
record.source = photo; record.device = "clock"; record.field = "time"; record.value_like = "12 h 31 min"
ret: 4 h 39 min
